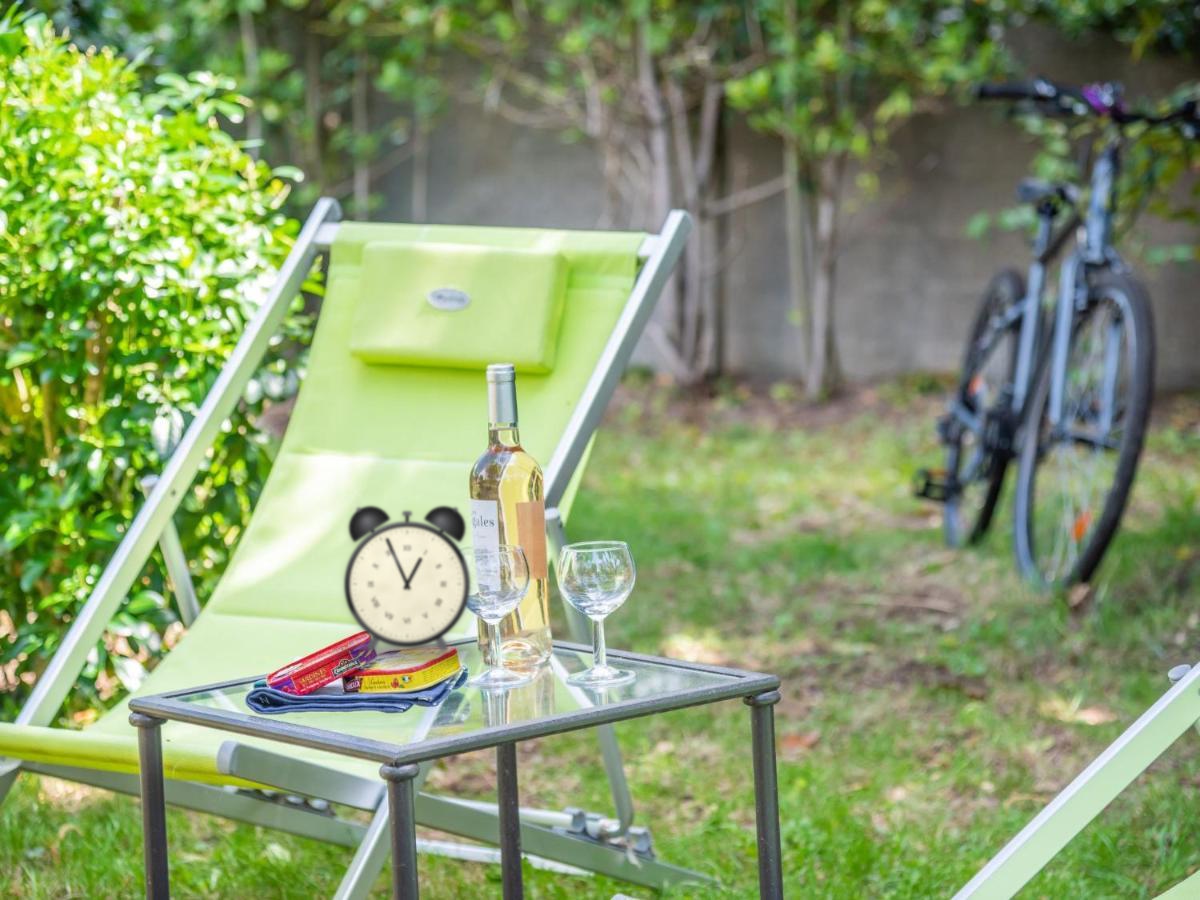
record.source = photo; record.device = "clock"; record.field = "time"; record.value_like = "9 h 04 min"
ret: 12 h 56 min
